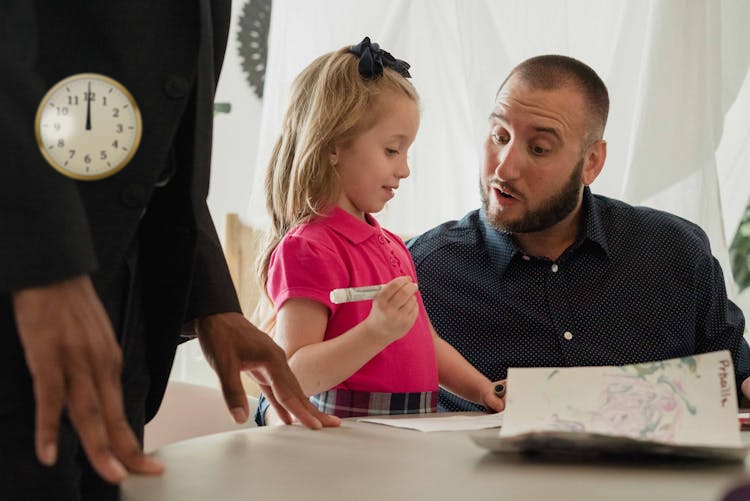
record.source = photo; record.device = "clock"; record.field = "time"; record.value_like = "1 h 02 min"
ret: 12 h 00 min
